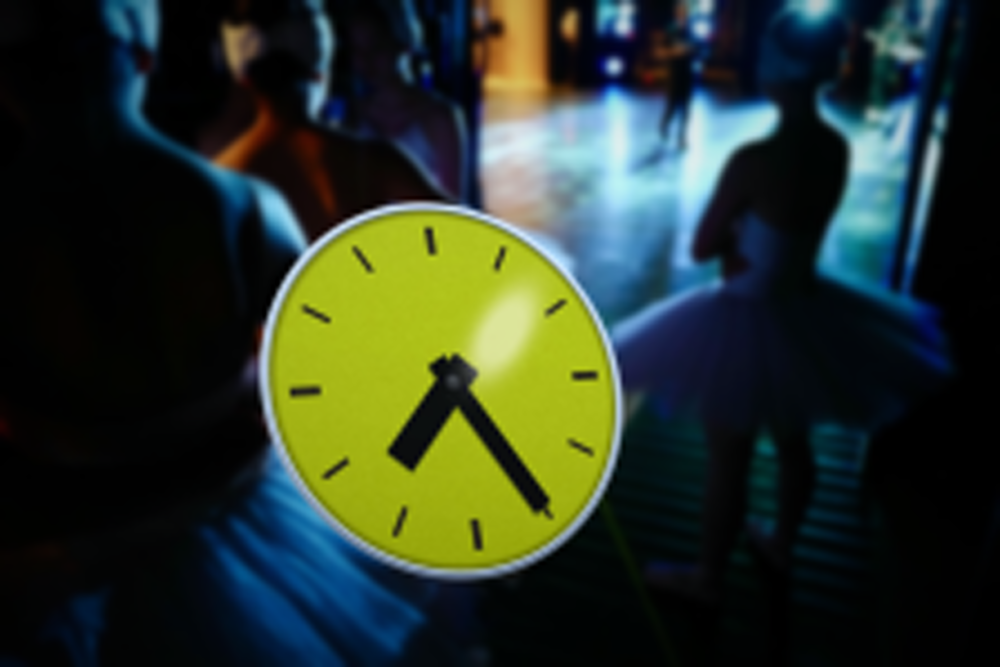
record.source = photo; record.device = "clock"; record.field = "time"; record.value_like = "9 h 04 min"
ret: 7 h 25 min
